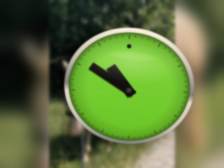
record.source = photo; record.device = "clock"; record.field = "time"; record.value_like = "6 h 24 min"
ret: 10 h 51 min
